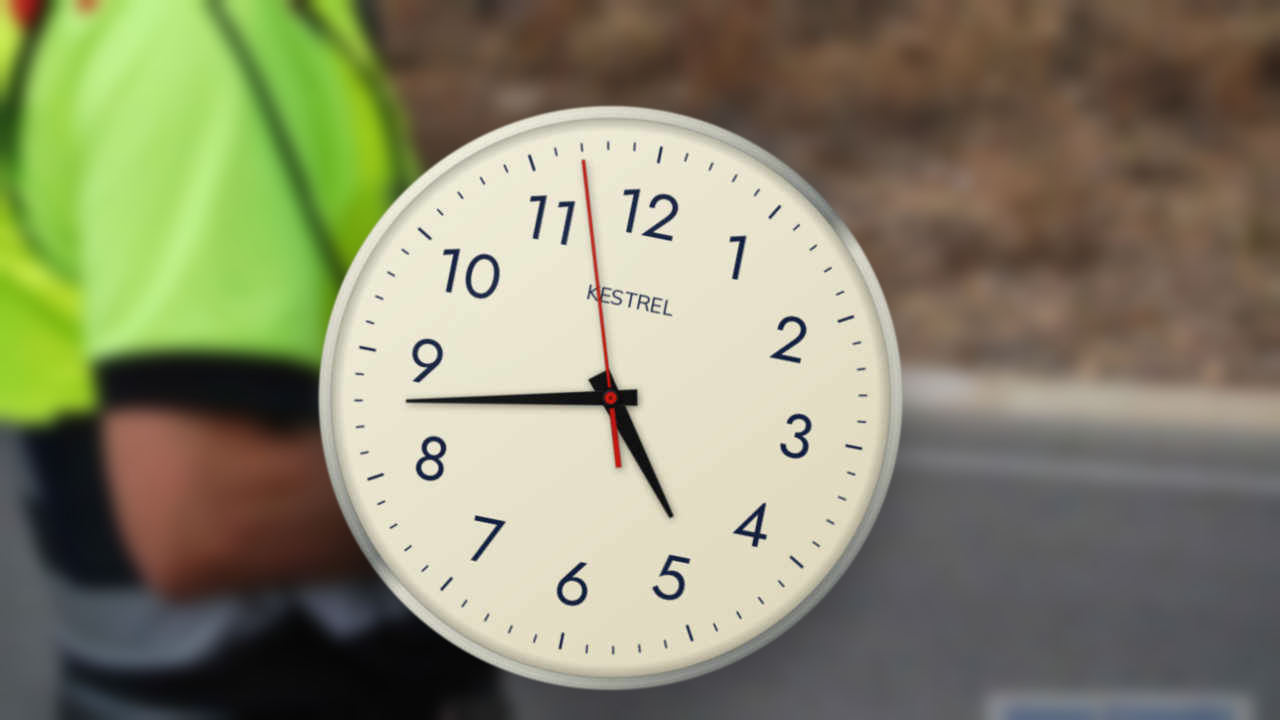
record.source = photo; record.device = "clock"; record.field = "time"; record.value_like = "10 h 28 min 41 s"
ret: 4 h 42 min 57 s
